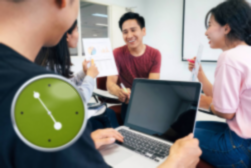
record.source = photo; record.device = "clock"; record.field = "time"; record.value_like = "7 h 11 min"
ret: 4 h 54 min
